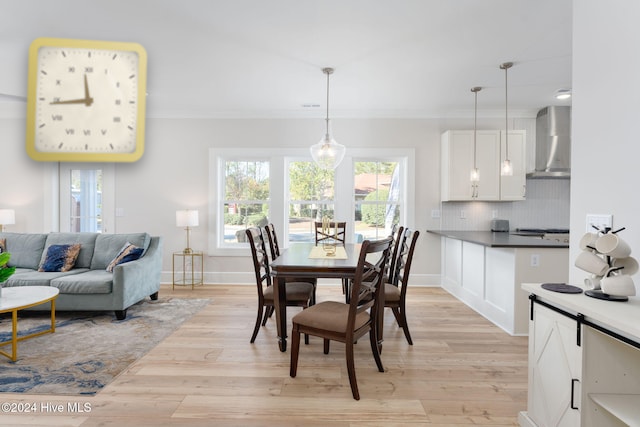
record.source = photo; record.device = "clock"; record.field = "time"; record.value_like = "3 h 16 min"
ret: 11 h 44 min
